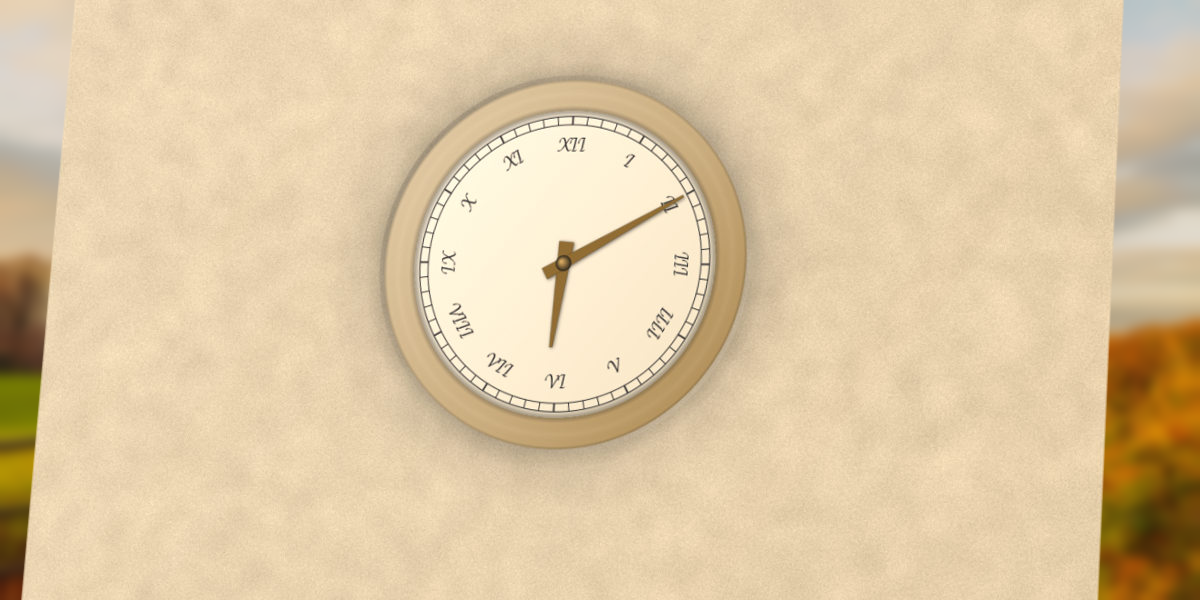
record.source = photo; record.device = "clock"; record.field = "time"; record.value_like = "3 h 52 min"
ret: 6 h 10 min
